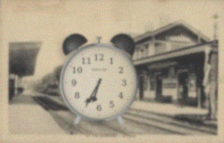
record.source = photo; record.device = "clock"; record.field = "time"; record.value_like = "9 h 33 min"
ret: 6 h 35 min
